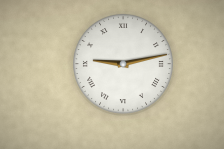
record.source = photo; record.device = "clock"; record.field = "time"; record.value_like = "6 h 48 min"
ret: 9 h 13 min
